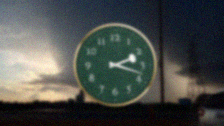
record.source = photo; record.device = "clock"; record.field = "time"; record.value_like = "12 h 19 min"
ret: 2 h 18 min
